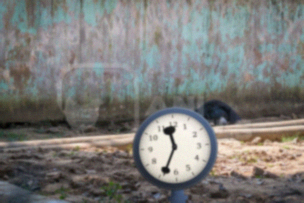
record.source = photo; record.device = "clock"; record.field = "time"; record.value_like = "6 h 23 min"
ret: 11 h 34 min
